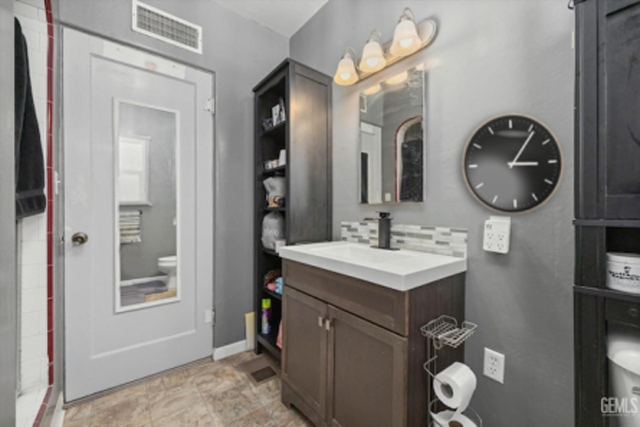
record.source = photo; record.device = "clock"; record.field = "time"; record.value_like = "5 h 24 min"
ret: 3 h 06 min
